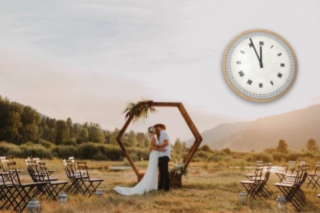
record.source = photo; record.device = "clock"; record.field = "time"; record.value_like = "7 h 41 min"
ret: 11 h 56 min
